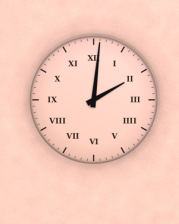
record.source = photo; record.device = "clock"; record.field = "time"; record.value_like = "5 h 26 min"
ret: 2 h 01 min
